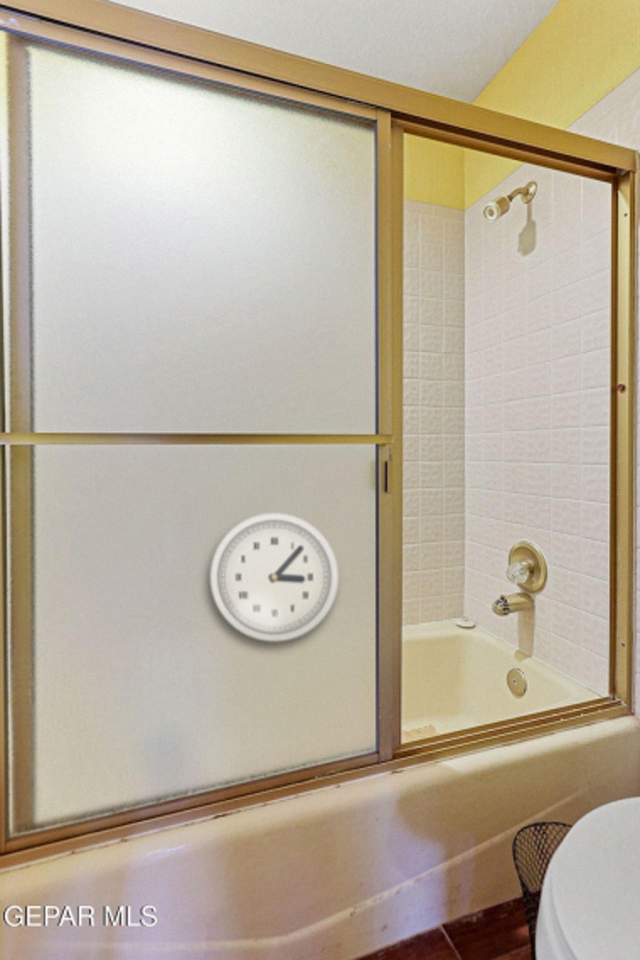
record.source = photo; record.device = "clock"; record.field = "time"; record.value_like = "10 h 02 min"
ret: 3 h 07 min
